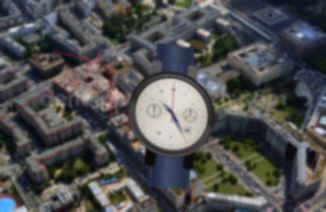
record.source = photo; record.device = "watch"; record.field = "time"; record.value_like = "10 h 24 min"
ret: 10 h 25 min
